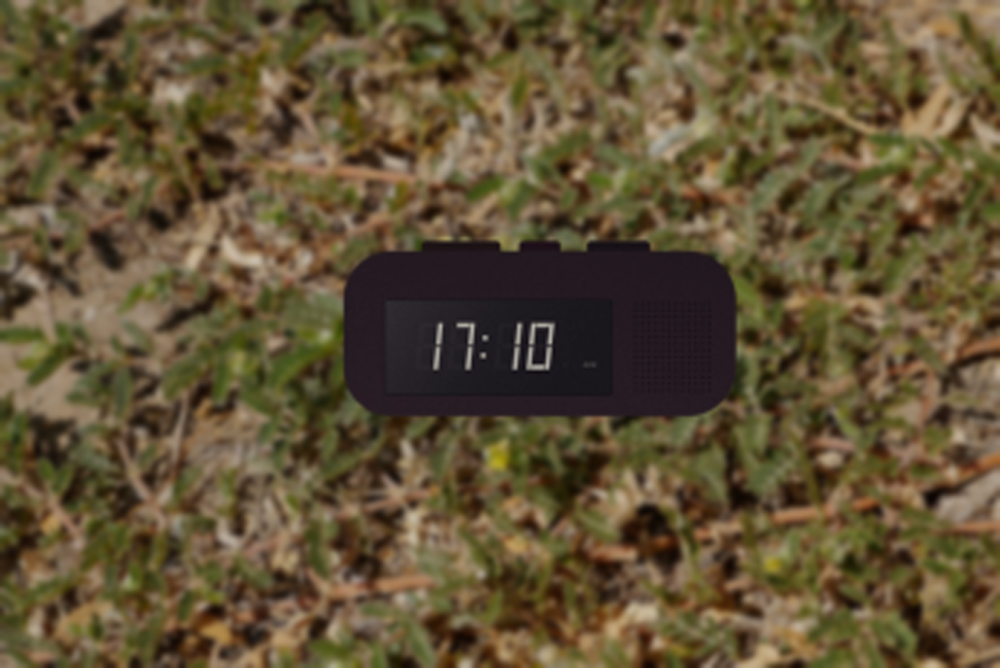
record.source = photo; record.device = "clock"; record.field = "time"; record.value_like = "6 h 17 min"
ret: 17 h 10 min
